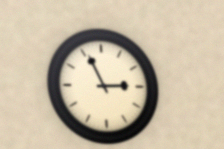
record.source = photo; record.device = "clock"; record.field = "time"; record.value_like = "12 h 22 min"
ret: 2 h 56 min
